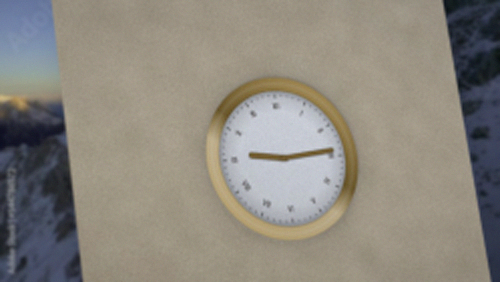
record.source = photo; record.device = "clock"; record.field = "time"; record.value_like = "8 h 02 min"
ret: 9 h 14 min
